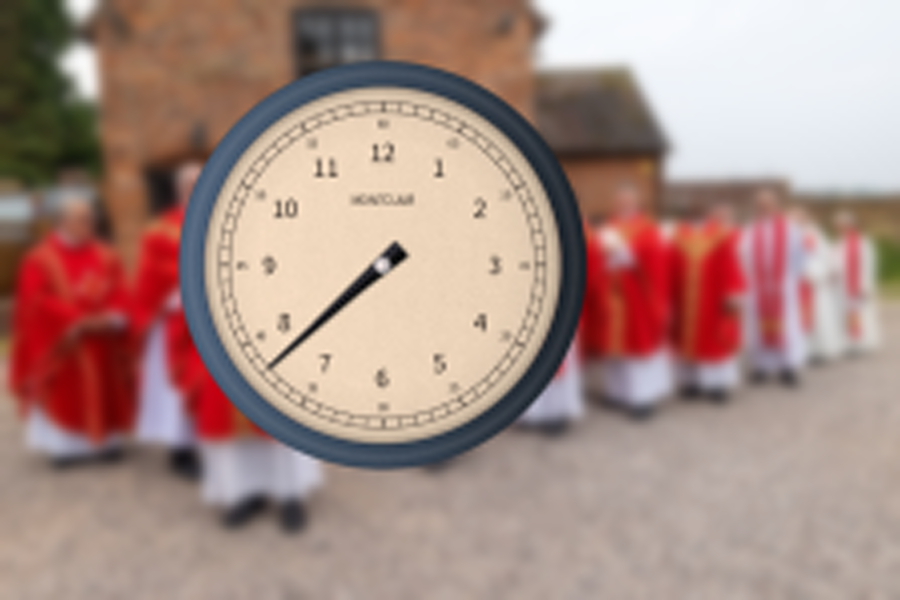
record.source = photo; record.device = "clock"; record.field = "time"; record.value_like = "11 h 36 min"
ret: 7 h 38 min
